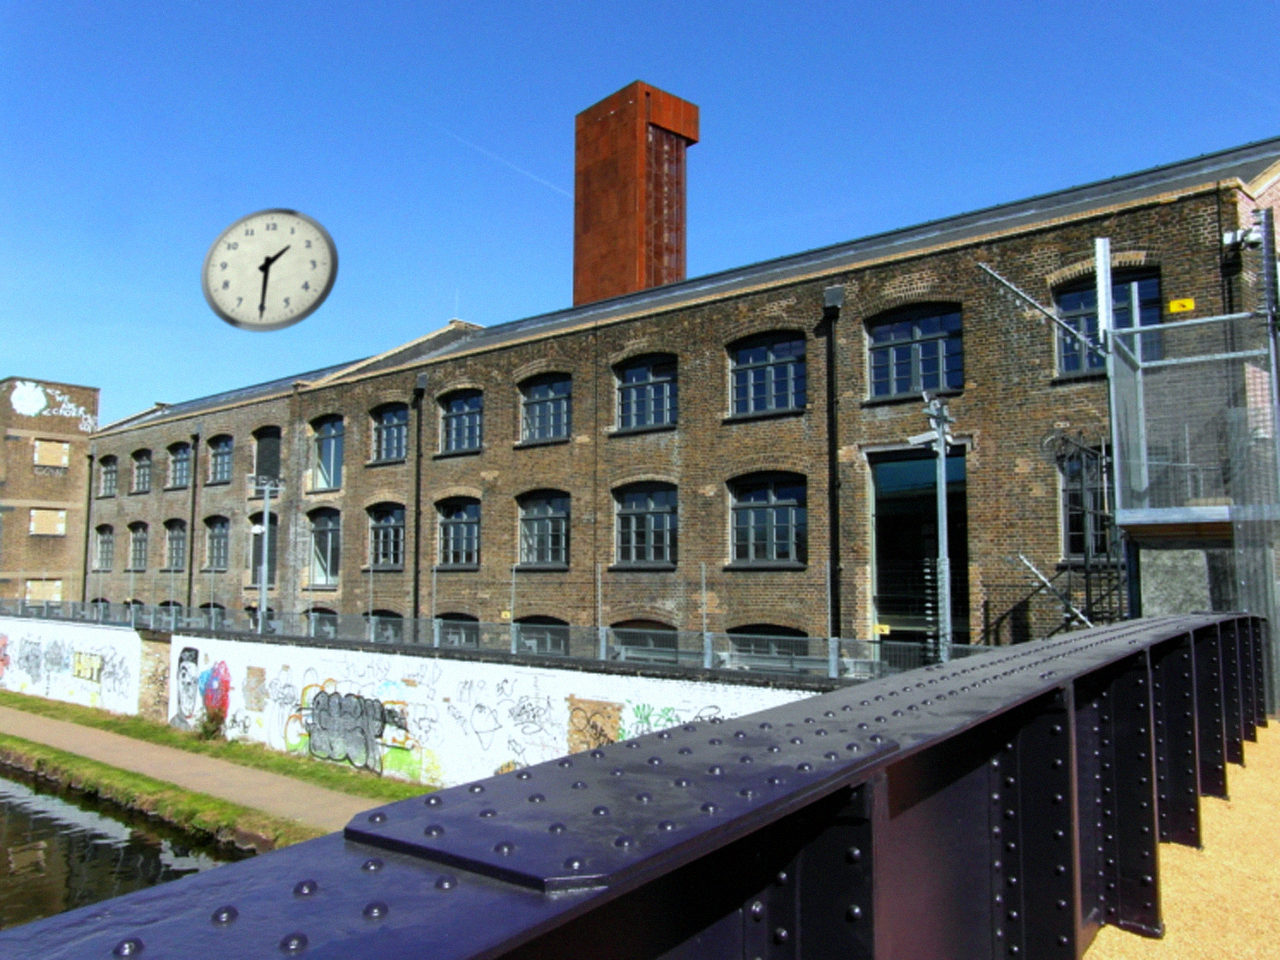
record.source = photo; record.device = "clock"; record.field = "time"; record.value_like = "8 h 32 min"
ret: 1 h 30 min
